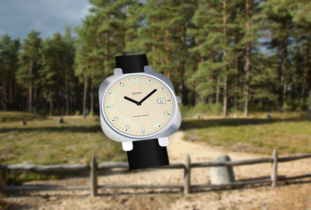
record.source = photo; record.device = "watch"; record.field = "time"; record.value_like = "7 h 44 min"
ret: 10 h 09 min
